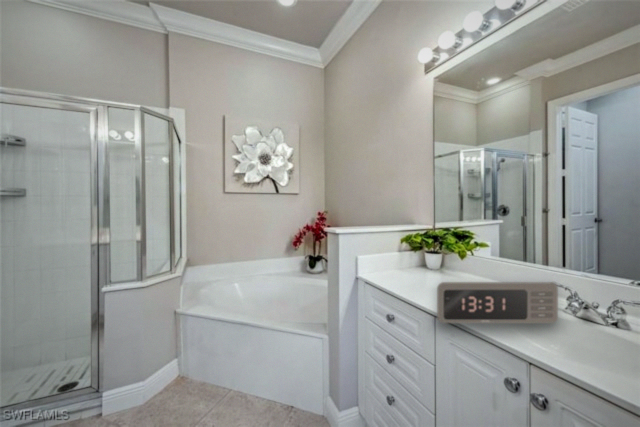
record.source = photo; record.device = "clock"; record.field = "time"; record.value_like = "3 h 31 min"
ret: 13 h 31 min
